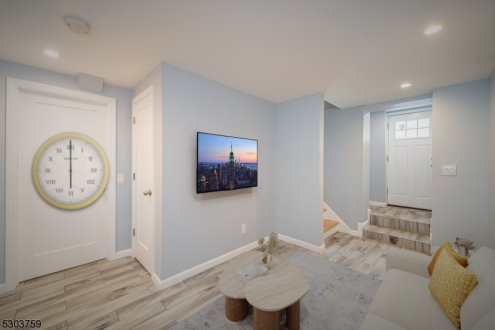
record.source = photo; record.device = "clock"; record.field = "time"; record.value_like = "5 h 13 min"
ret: 6 h 00 min
